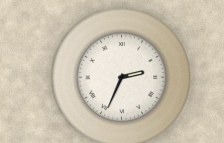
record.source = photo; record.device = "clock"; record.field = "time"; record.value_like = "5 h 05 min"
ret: 2 h 34 min
